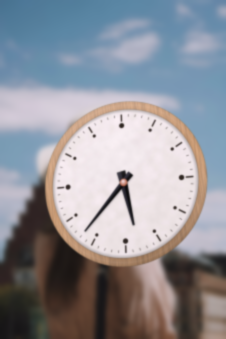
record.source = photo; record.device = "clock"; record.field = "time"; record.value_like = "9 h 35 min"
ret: 5 h 37 min
